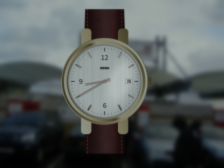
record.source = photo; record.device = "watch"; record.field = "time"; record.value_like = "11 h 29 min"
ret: 8 h 40 min
